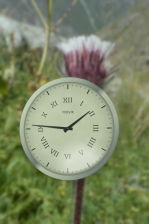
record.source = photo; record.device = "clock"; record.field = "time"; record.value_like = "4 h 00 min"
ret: 1 h 46 min
